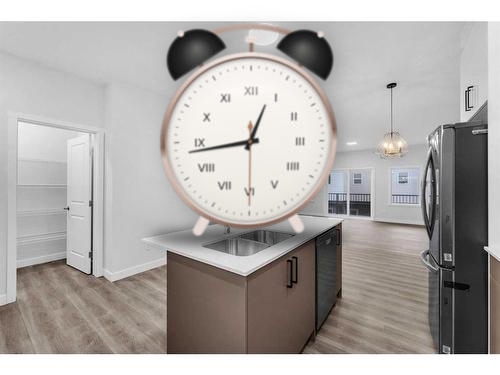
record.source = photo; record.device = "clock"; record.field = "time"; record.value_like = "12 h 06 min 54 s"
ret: 12 h 43 min 30 s
